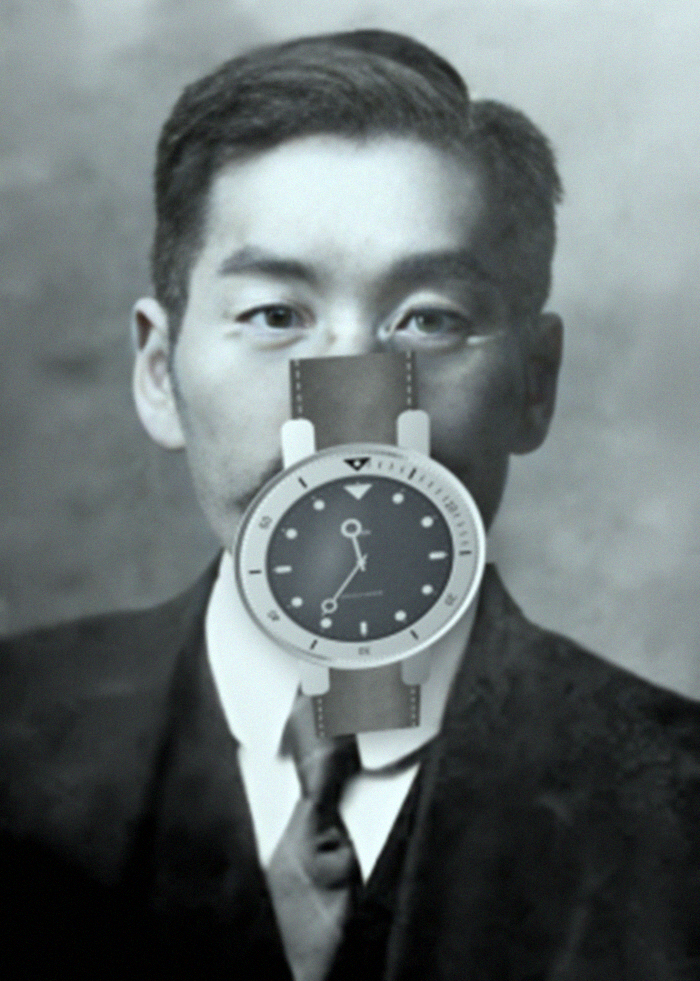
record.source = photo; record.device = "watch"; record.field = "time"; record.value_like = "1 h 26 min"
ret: 11 h 36 min
